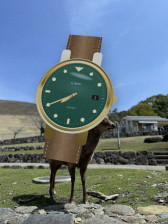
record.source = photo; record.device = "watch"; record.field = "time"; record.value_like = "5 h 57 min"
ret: 7 h 40 min
